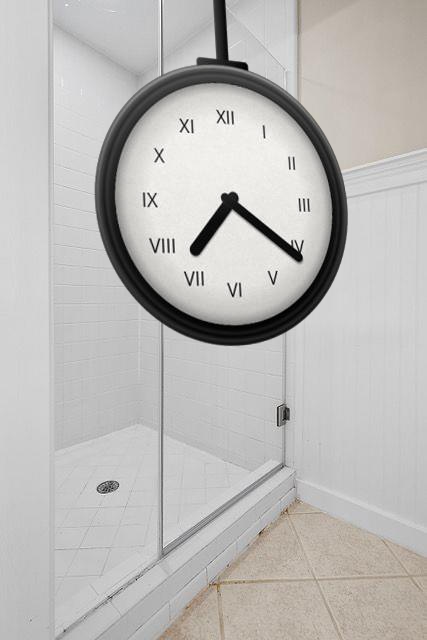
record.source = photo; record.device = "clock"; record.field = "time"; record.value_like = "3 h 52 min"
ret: 7 h 21 min
